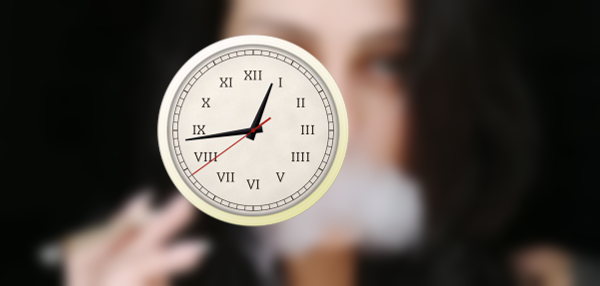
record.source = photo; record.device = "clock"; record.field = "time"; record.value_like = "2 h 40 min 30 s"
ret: 12 h 43 min 39 s
